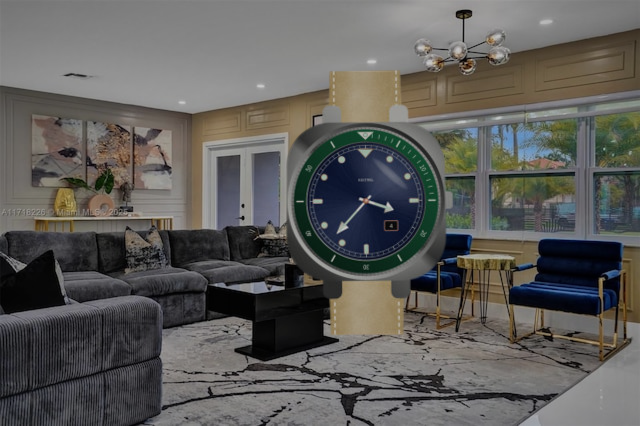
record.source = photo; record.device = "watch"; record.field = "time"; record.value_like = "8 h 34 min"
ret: 3 h 37 min
